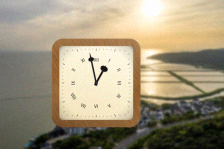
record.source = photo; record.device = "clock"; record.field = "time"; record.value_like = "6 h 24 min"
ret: 12 h 58 min
